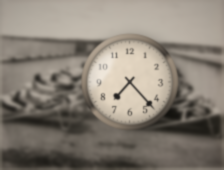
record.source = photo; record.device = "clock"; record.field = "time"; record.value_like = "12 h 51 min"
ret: 7 h 23 min
